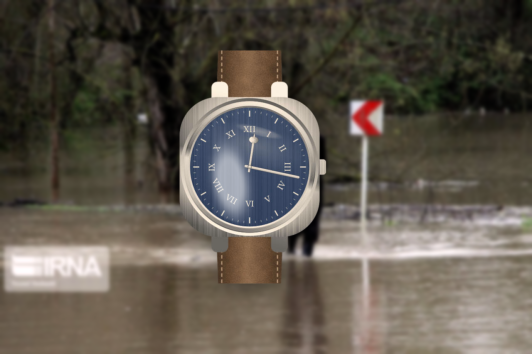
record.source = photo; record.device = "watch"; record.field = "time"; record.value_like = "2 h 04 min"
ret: 12 h 17 min
